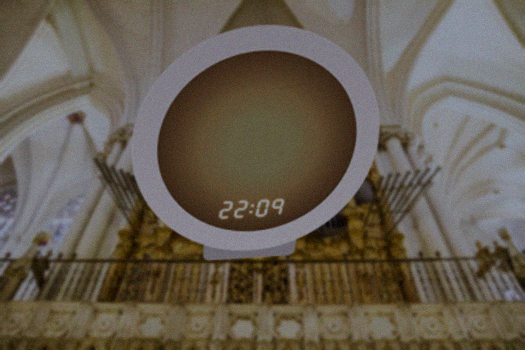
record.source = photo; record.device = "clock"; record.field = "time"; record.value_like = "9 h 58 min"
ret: 22 h 09 min
